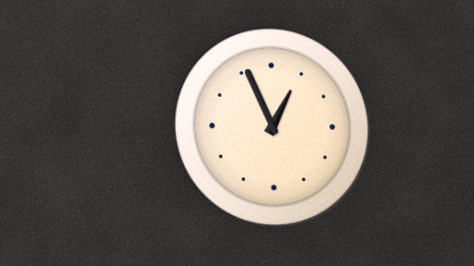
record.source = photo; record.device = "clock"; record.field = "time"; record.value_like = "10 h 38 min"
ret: 12 h 56 min
